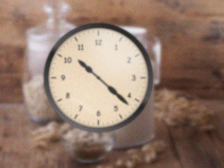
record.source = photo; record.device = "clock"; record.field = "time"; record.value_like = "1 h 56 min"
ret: 10 h 22 min
